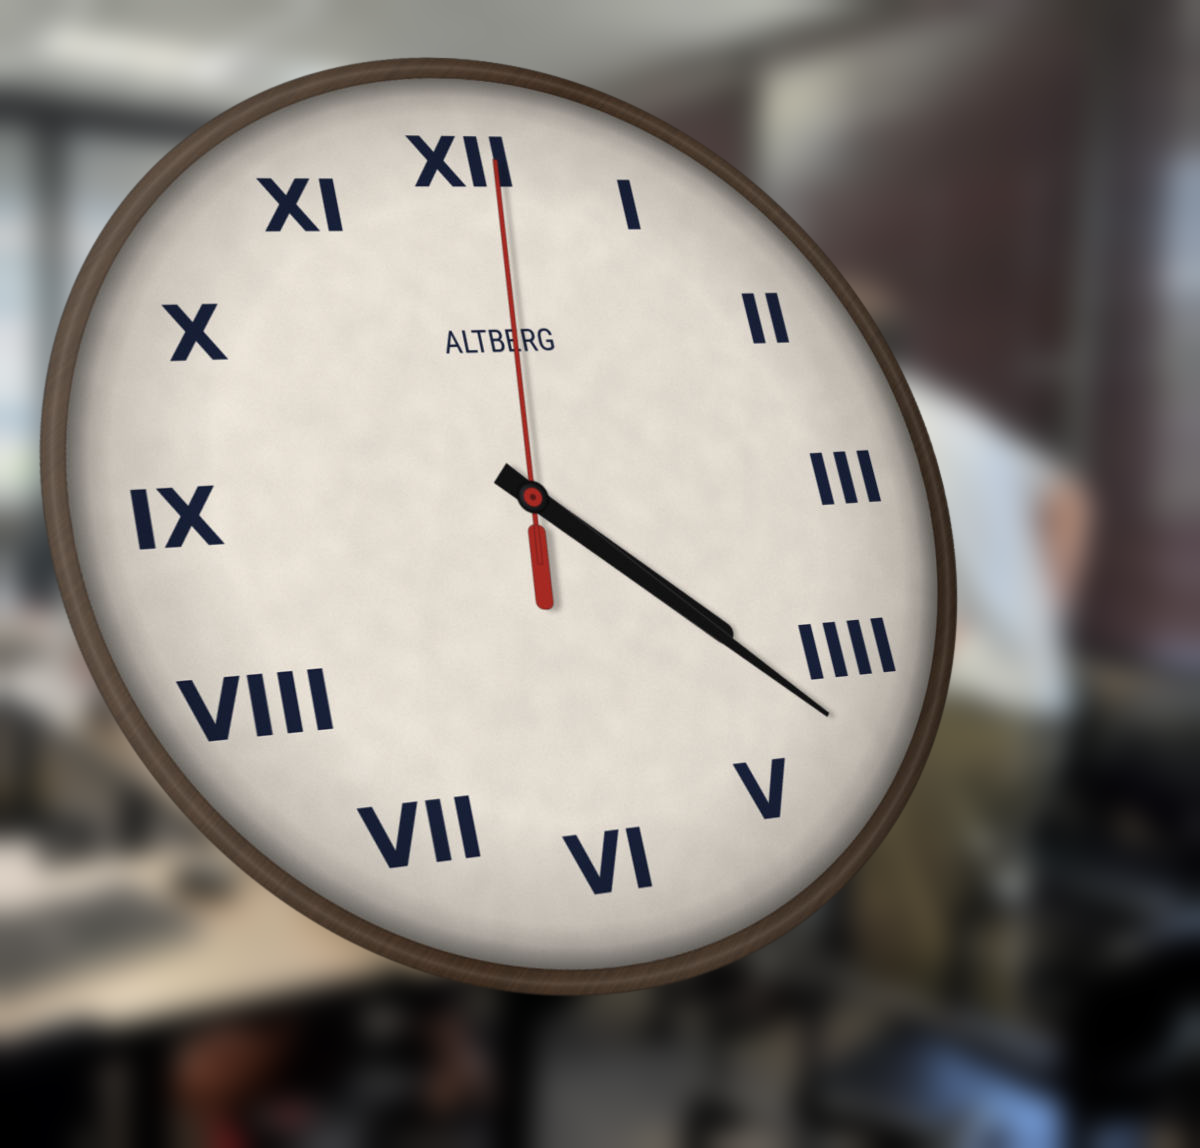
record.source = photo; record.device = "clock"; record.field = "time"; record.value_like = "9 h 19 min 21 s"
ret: 4 h 22 min 01 s
